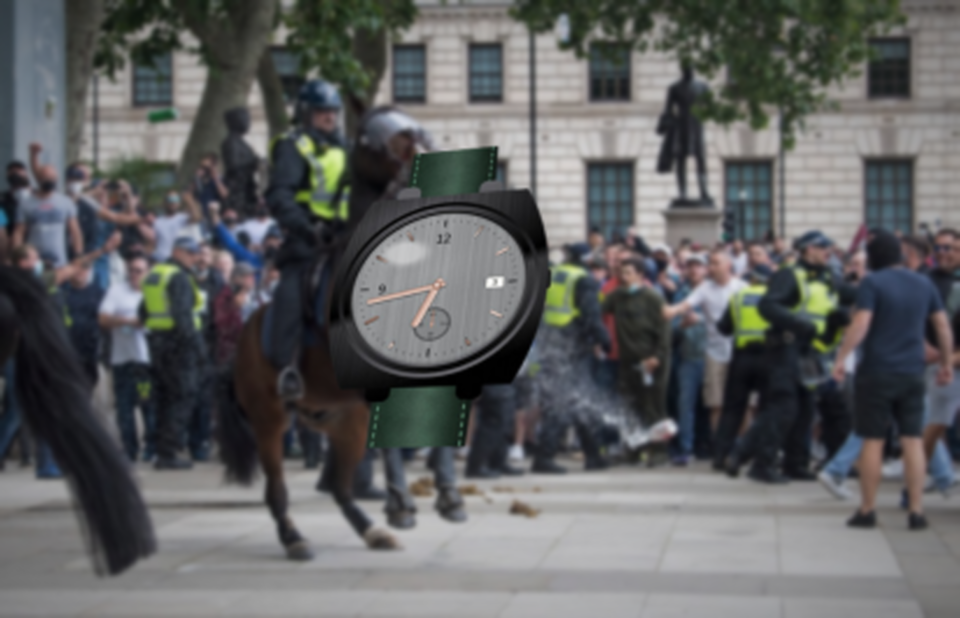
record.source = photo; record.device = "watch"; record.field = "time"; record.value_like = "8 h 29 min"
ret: 6 h 43 min
